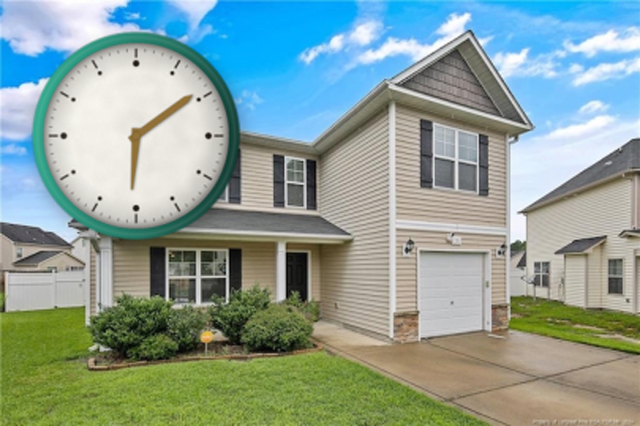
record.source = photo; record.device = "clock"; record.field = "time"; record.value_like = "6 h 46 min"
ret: 6 h 09 min
